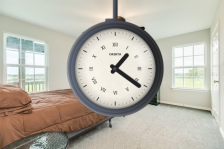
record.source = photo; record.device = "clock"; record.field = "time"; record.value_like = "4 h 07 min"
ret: 1 h 21 min
